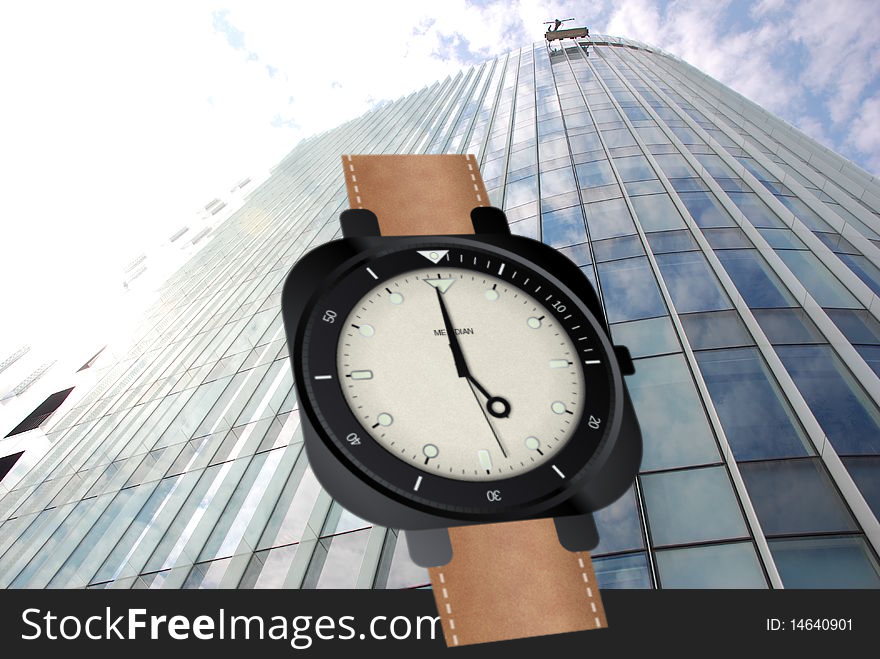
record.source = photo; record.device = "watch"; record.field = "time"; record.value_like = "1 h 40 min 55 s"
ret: 4 h 59 min 28 s
